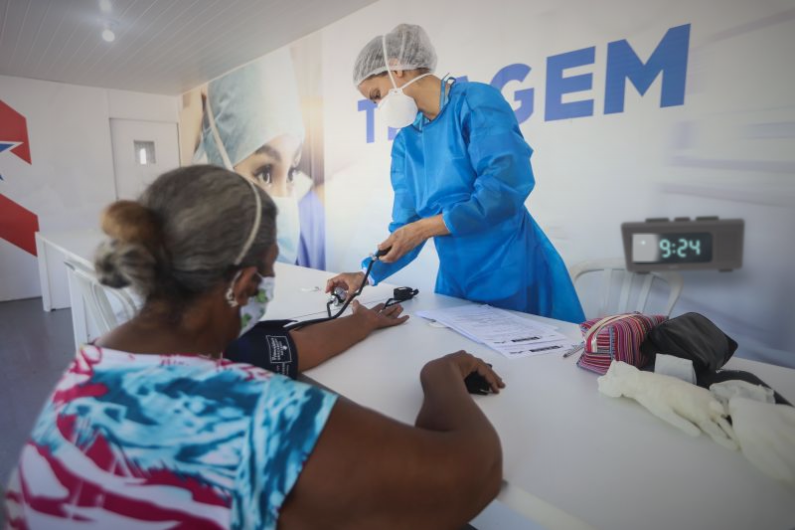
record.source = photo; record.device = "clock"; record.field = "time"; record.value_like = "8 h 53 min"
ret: 9 h 24 min
